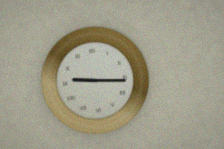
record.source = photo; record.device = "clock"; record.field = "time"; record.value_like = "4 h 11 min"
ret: 9 h 16 min
